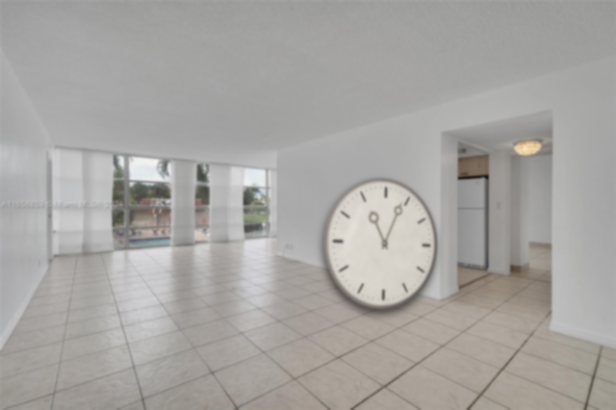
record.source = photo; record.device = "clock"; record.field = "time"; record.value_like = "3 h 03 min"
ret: 11 h 04 min
